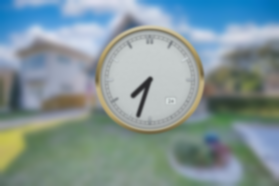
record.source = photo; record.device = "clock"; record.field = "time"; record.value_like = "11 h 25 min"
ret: 7 h 33 min
